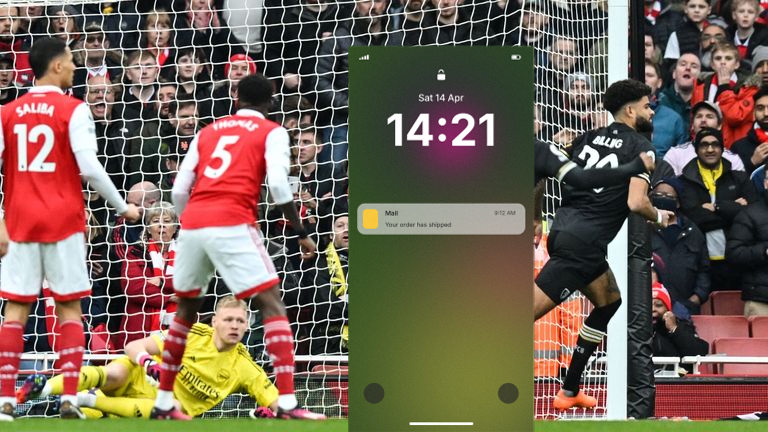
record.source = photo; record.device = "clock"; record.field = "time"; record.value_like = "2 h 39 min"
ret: 14 h 21 min
